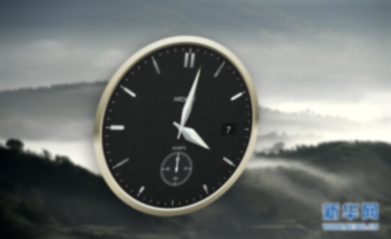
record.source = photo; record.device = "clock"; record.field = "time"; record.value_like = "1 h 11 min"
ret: 4 h 02 min
